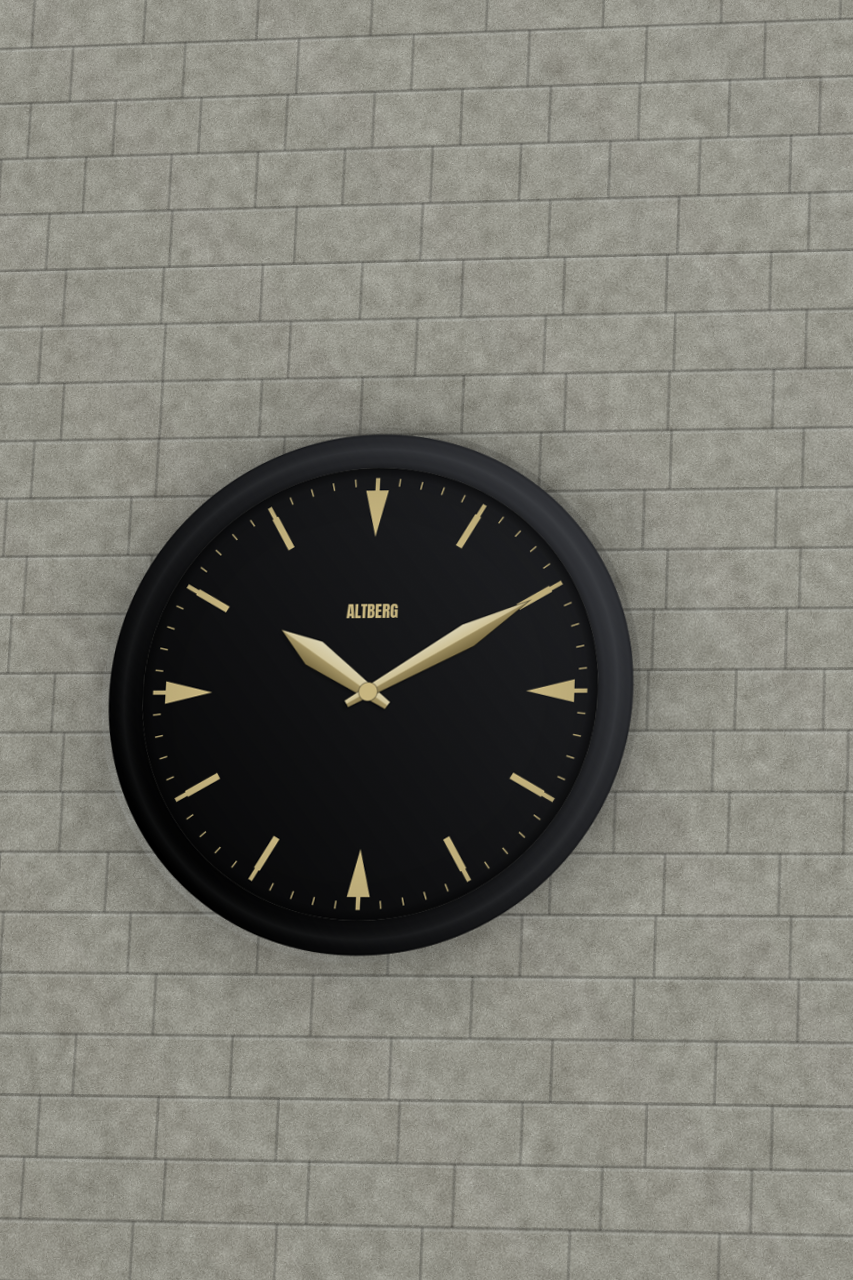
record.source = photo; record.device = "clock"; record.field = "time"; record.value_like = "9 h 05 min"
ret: 10 h 10 min
